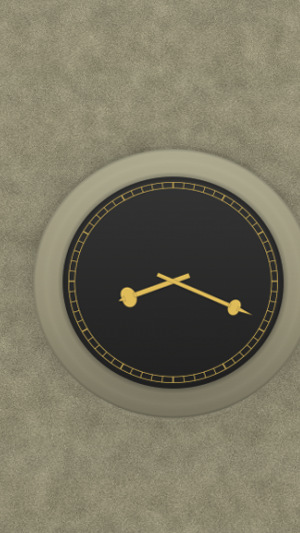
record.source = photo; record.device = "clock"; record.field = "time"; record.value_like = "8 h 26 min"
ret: 8 h 19 min
